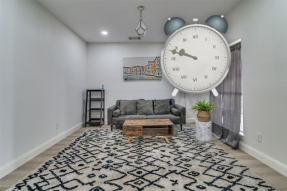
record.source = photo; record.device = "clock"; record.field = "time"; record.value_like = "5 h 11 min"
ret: 9 h 48 min
